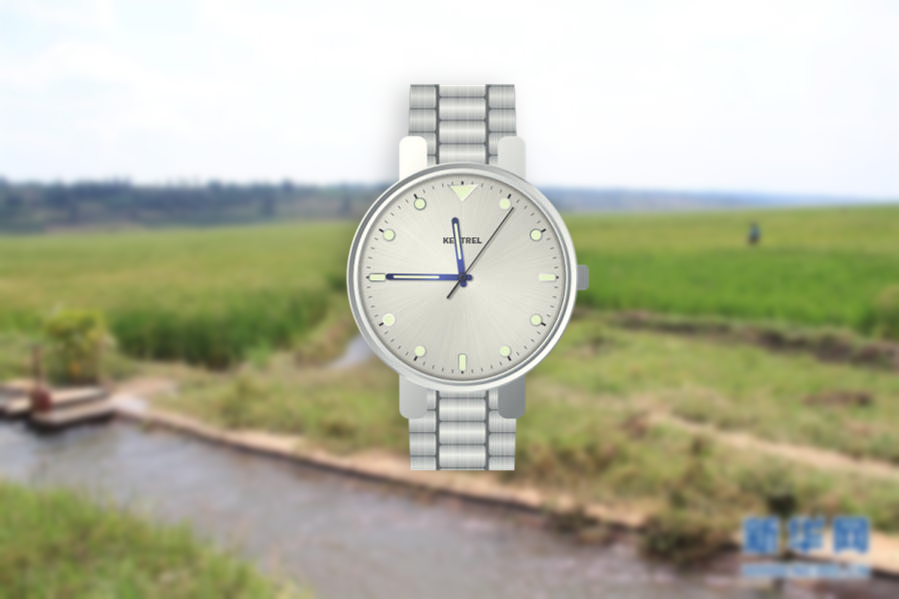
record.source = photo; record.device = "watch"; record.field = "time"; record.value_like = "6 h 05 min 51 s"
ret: 11 h 45 min 06 s
